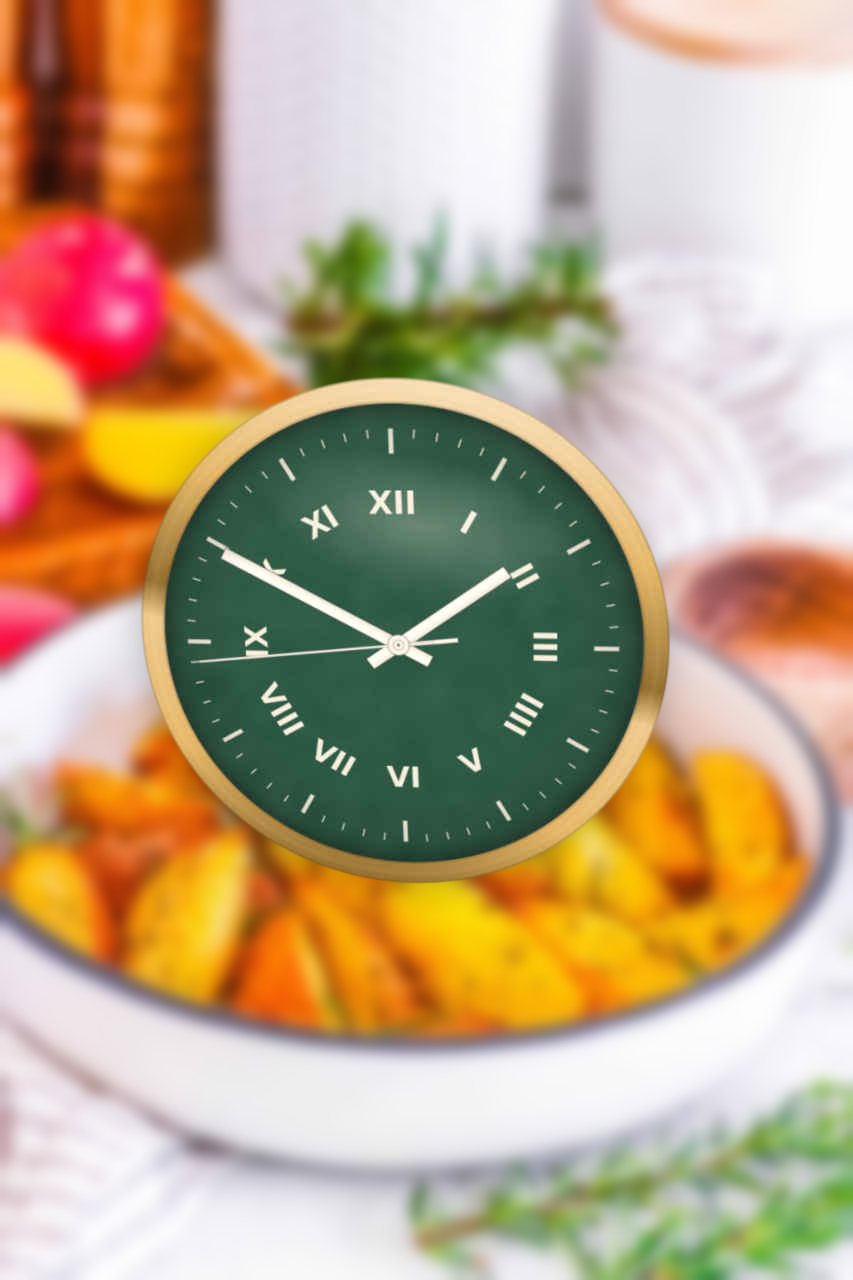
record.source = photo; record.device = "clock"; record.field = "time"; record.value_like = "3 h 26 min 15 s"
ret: 1 h 49 min 44 s
